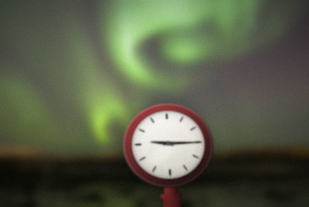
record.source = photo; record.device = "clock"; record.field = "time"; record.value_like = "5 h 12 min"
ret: 9 h 15 min
